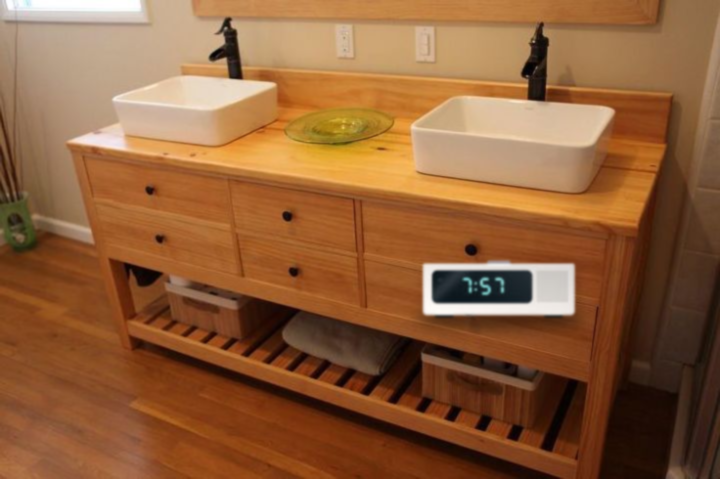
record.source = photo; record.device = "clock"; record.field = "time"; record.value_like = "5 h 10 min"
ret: 7 h 57 min
